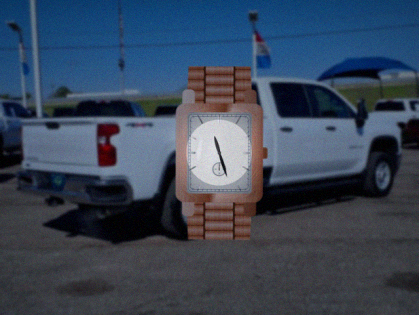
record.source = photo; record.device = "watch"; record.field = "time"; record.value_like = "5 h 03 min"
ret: 11 h 27 min
